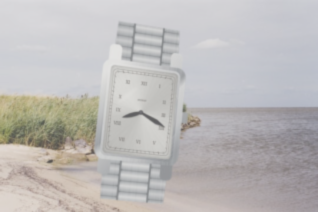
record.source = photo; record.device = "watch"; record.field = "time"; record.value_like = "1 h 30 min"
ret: 8 h 19 min
